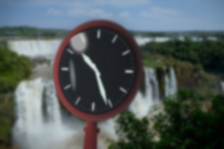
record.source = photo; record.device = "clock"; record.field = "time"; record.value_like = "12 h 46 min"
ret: 10 h 26 min
